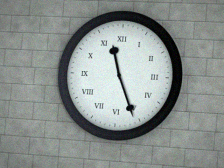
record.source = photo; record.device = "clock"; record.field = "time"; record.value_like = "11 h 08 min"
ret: 11 h 26 min
